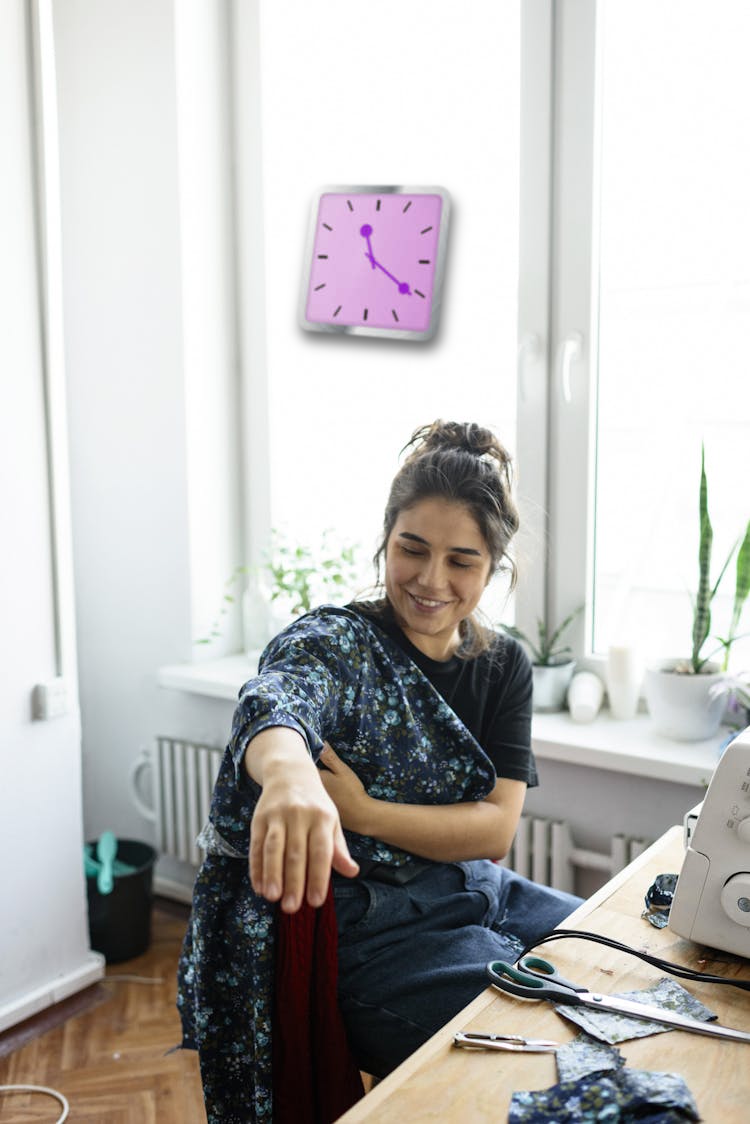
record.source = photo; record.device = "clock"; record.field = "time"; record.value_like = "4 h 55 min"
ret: 11 h 21 min
